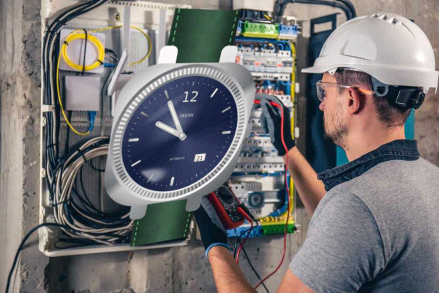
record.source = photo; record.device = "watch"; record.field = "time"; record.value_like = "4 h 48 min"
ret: 9 h 55 min
